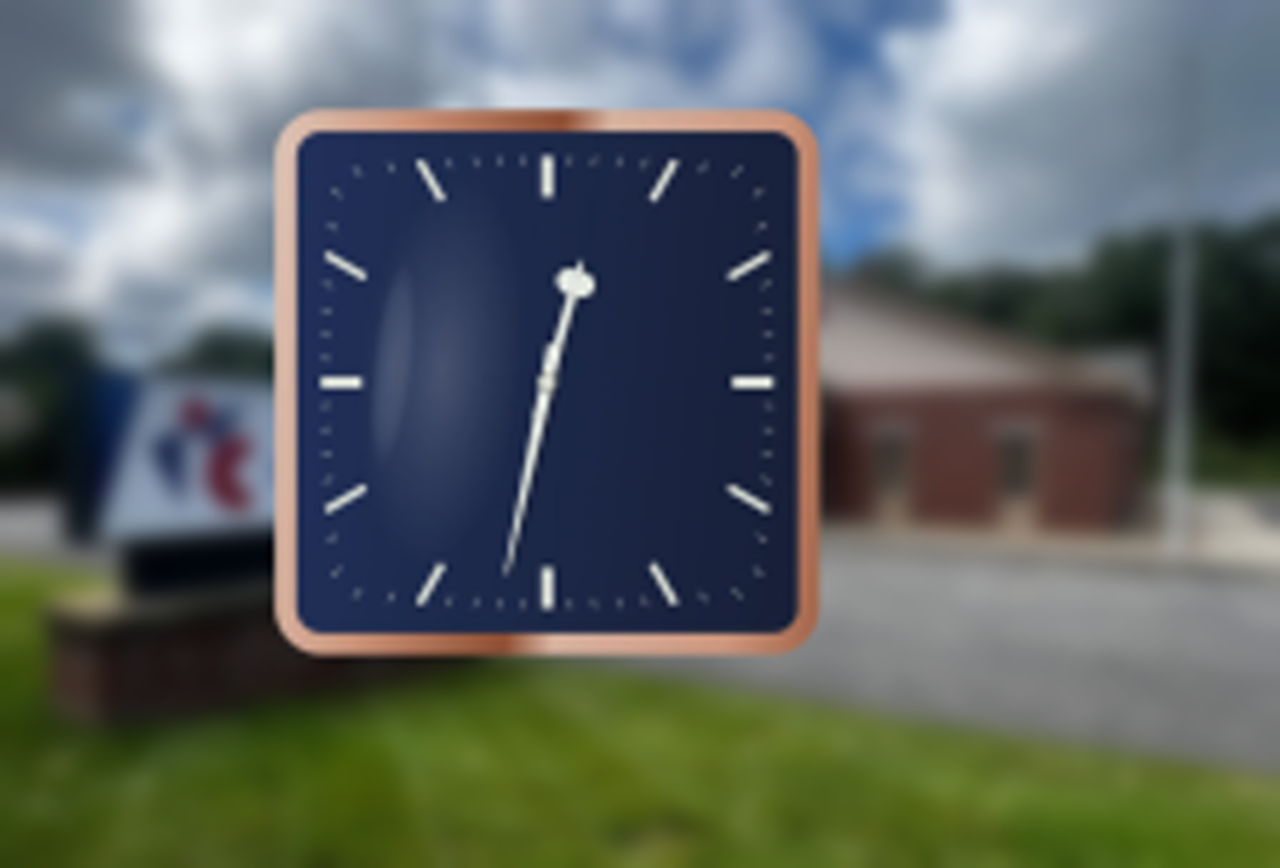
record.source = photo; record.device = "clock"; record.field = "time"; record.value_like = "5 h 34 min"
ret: 12 h 32 min
